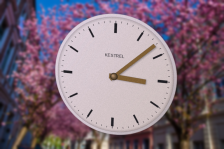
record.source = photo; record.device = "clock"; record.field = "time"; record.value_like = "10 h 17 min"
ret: 3 h 08 min
